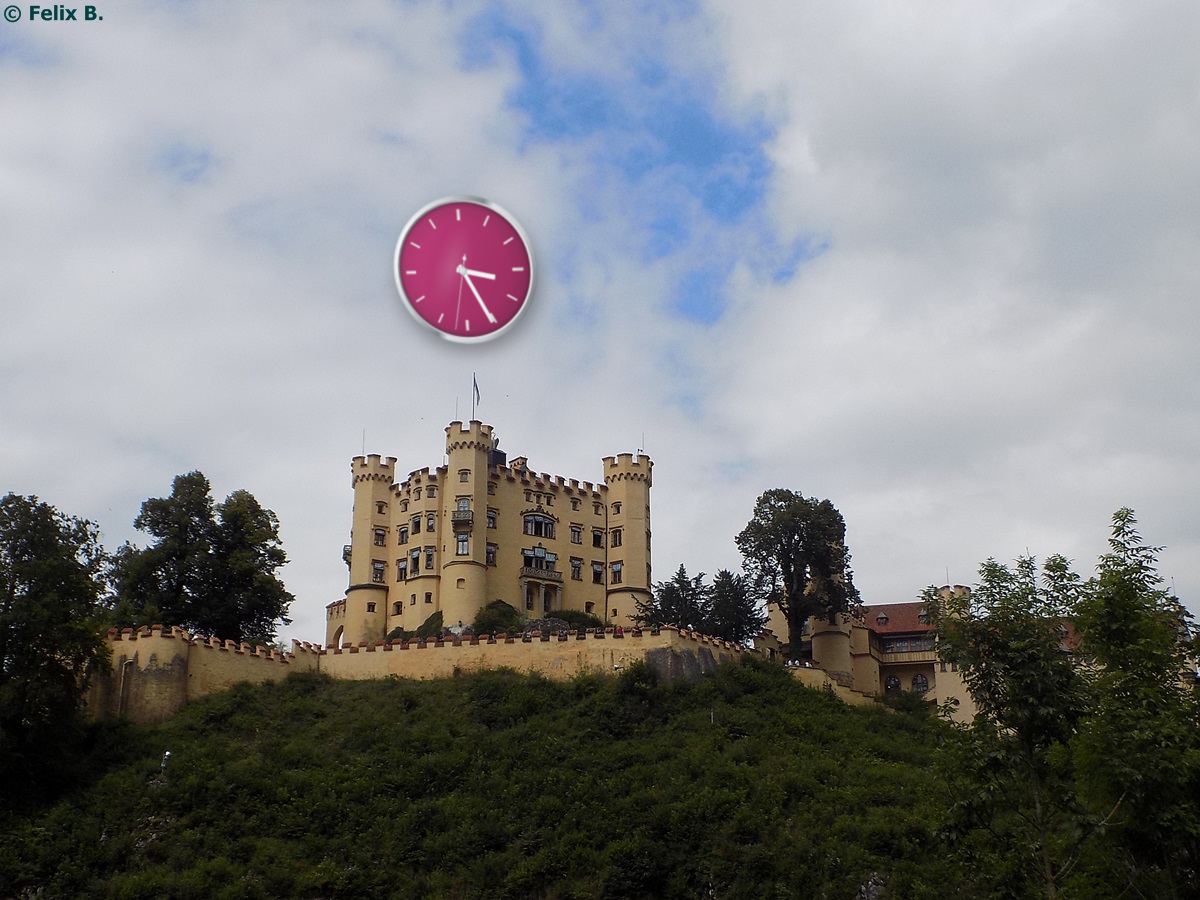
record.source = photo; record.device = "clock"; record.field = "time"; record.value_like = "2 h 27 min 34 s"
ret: 3 h 25 min 32 s
